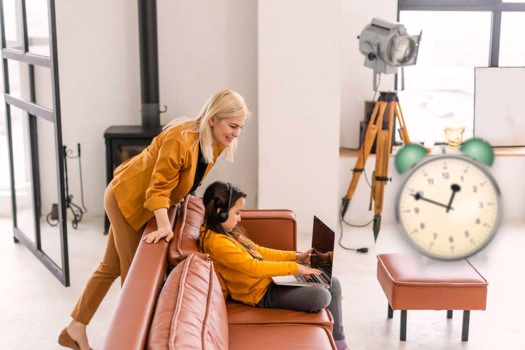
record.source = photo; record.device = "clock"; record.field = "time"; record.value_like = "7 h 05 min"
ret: 12 h 49 min
